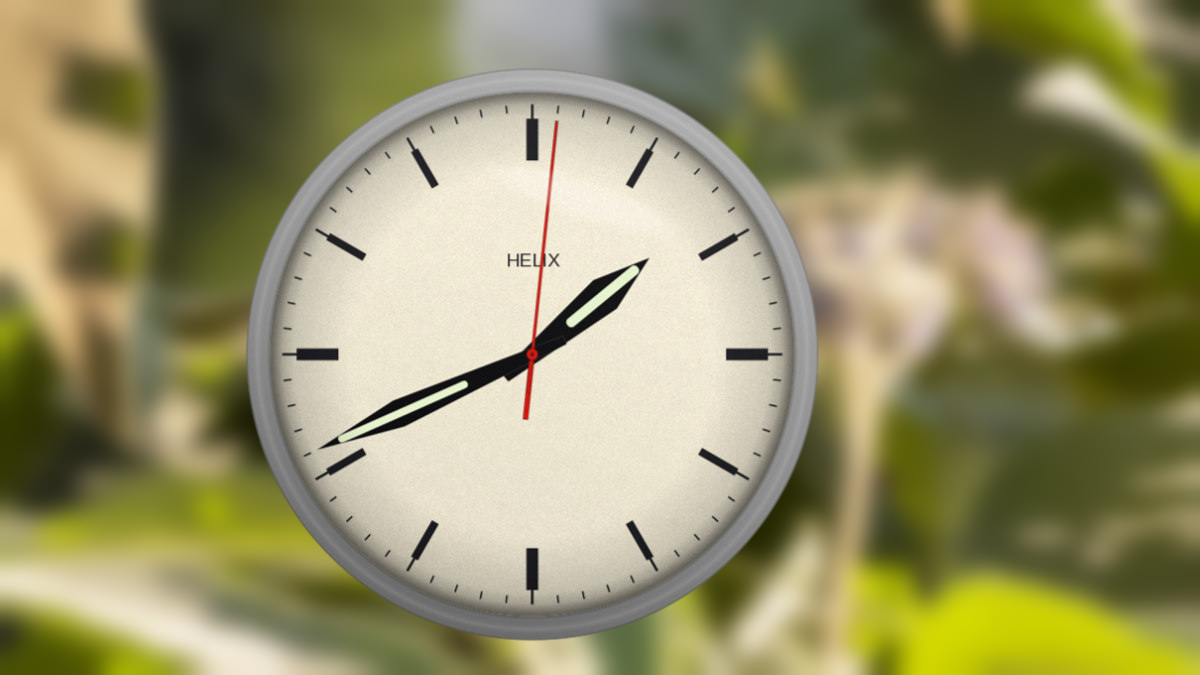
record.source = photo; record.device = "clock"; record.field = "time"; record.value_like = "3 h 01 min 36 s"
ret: 1 h 41 min 01 s
